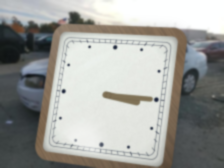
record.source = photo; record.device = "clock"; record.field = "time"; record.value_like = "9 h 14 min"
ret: 3 h 15 min
